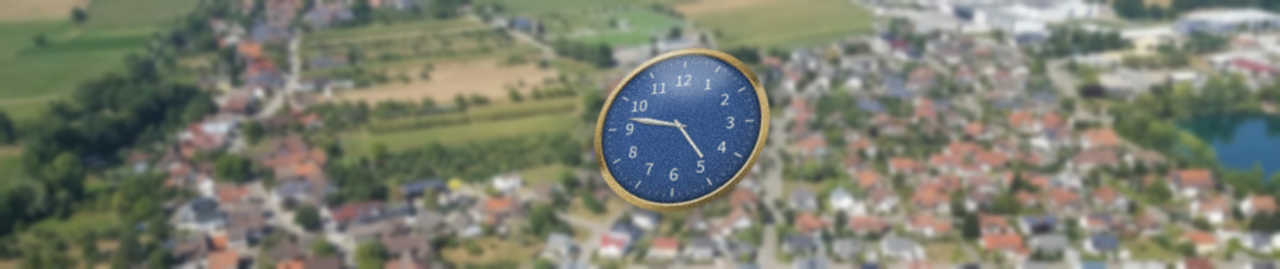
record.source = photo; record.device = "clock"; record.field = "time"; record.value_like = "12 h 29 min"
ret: 4 h 47 min
